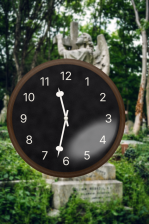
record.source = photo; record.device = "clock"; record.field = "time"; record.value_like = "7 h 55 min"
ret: 11 h 32 min
